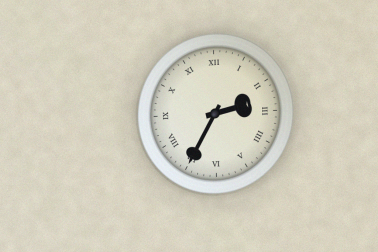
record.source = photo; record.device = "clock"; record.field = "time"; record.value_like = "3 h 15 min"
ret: 2 h 35 min
